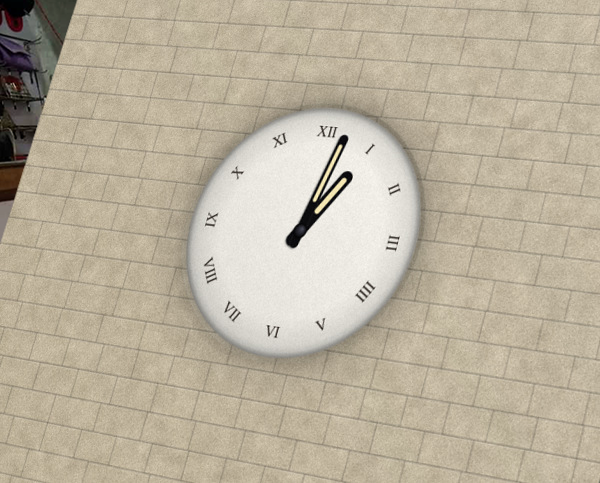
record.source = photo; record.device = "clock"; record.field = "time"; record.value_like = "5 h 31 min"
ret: 1 h 02 min
